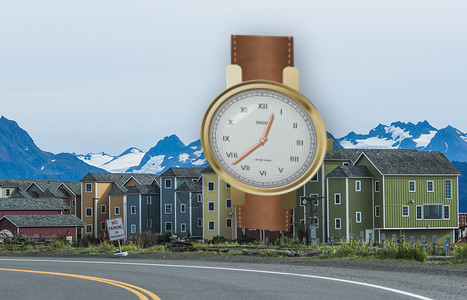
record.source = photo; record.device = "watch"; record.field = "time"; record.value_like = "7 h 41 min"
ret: 12 h 38 min
